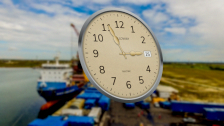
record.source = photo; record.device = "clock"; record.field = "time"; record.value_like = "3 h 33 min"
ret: 2 h 56 min
